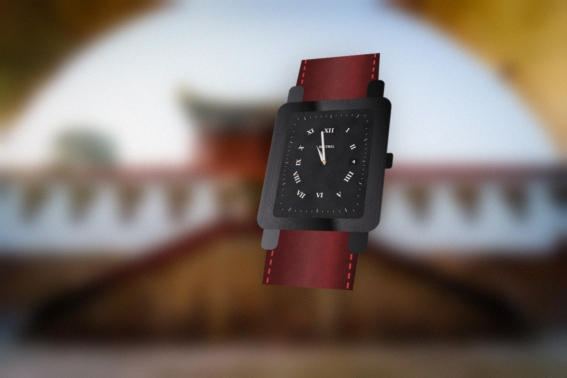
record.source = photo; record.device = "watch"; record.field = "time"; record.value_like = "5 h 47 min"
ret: 10 h 58 min
